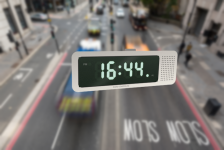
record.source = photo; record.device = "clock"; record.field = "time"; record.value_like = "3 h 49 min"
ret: 16 h 44 min
